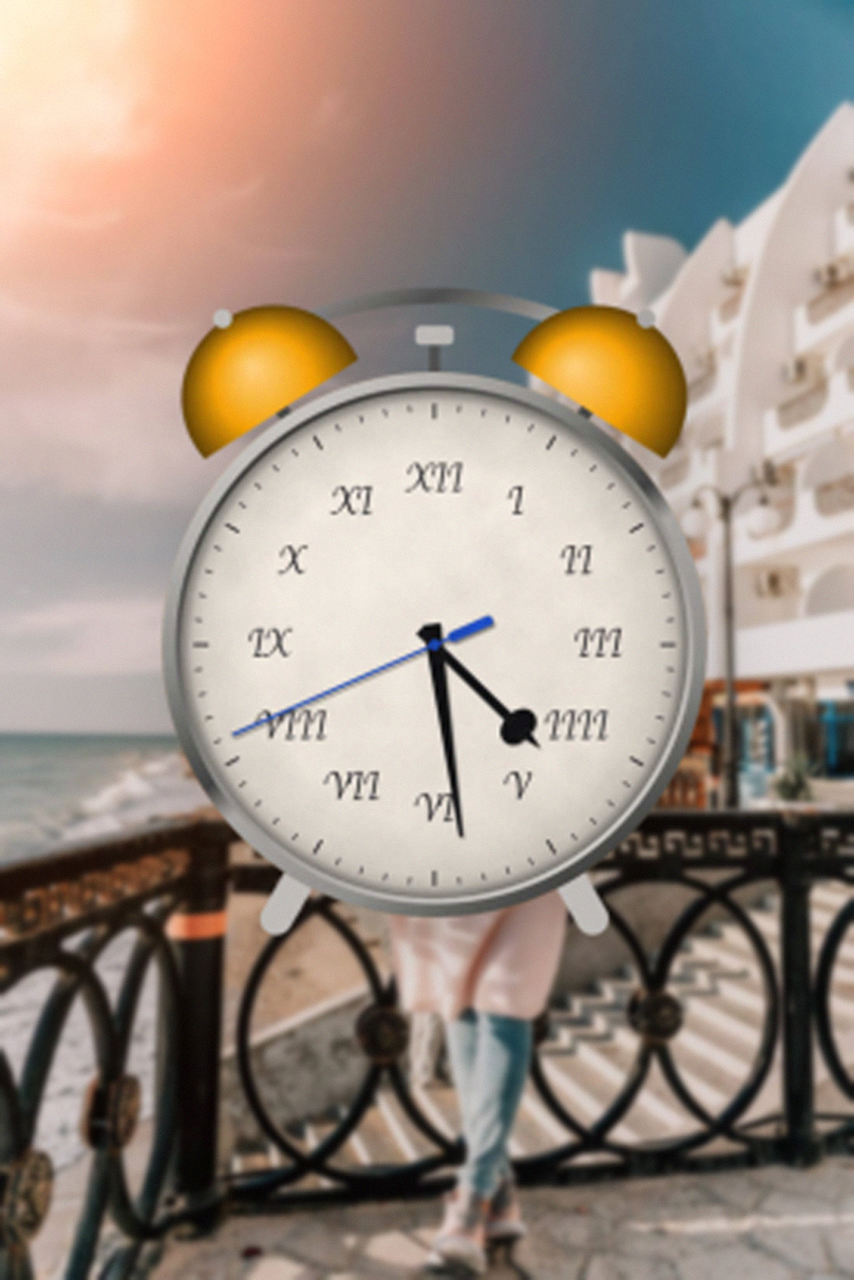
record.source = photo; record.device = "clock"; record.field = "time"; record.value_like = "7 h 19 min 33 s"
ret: 4 h 28 min 41 s
